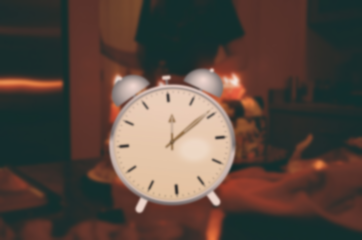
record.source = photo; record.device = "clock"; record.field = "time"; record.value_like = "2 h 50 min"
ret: 12 h 09 min
